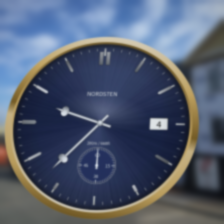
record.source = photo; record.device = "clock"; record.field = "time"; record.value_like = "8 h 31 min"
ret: 9 h 37 min
